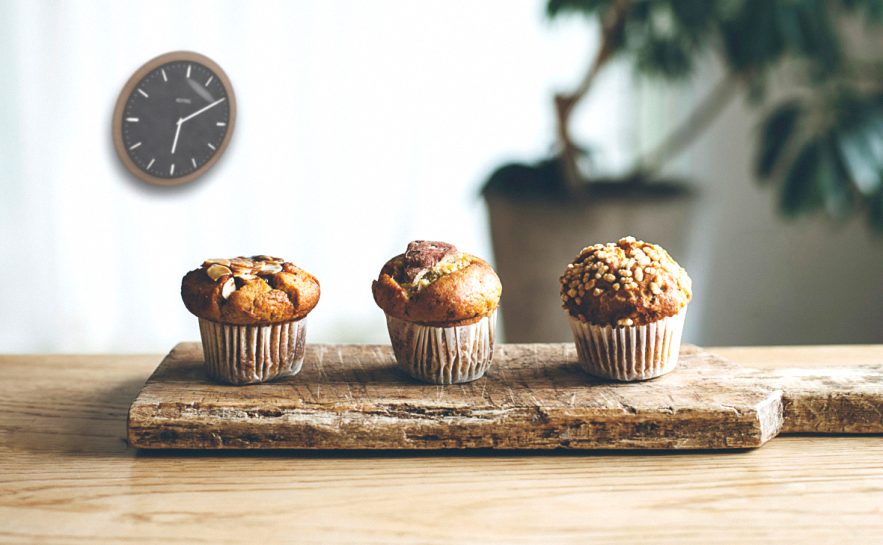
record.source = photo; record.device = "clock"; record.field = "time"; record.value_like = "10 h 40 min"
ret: 6 h 10 min
